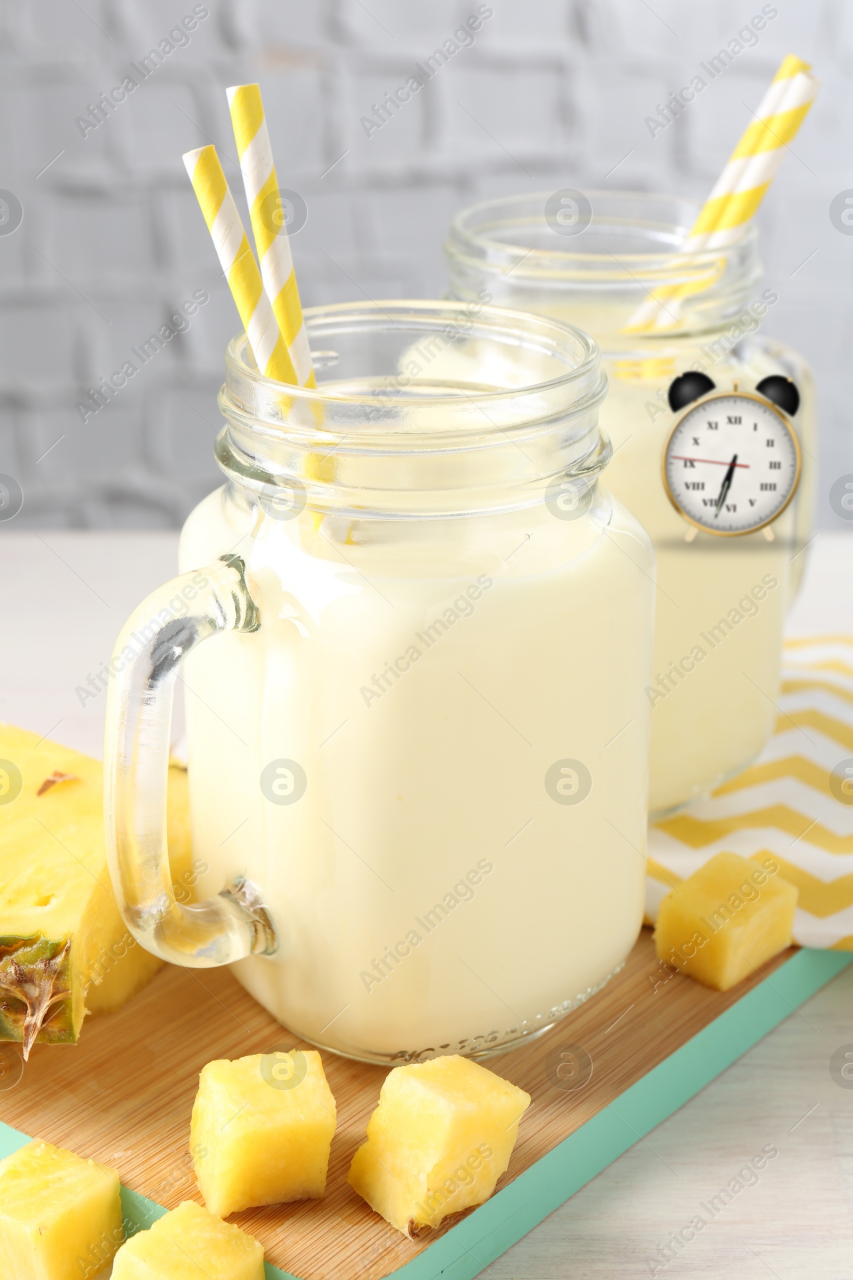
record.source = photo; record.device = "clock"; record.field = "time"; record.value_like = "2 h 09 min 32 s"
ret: 6 h 32 min 46 s
